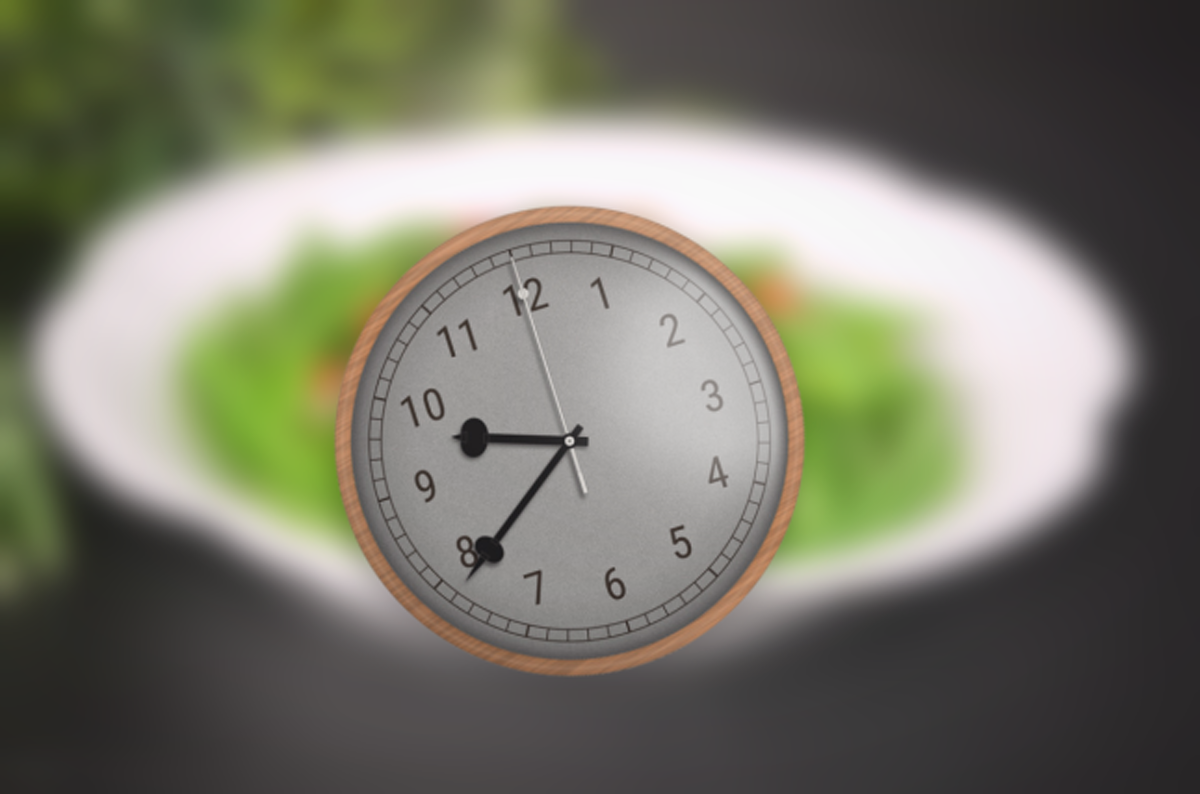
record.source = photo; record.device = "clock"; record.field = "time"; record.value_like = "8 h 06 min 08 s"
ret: 9 h 39 min 00 s
